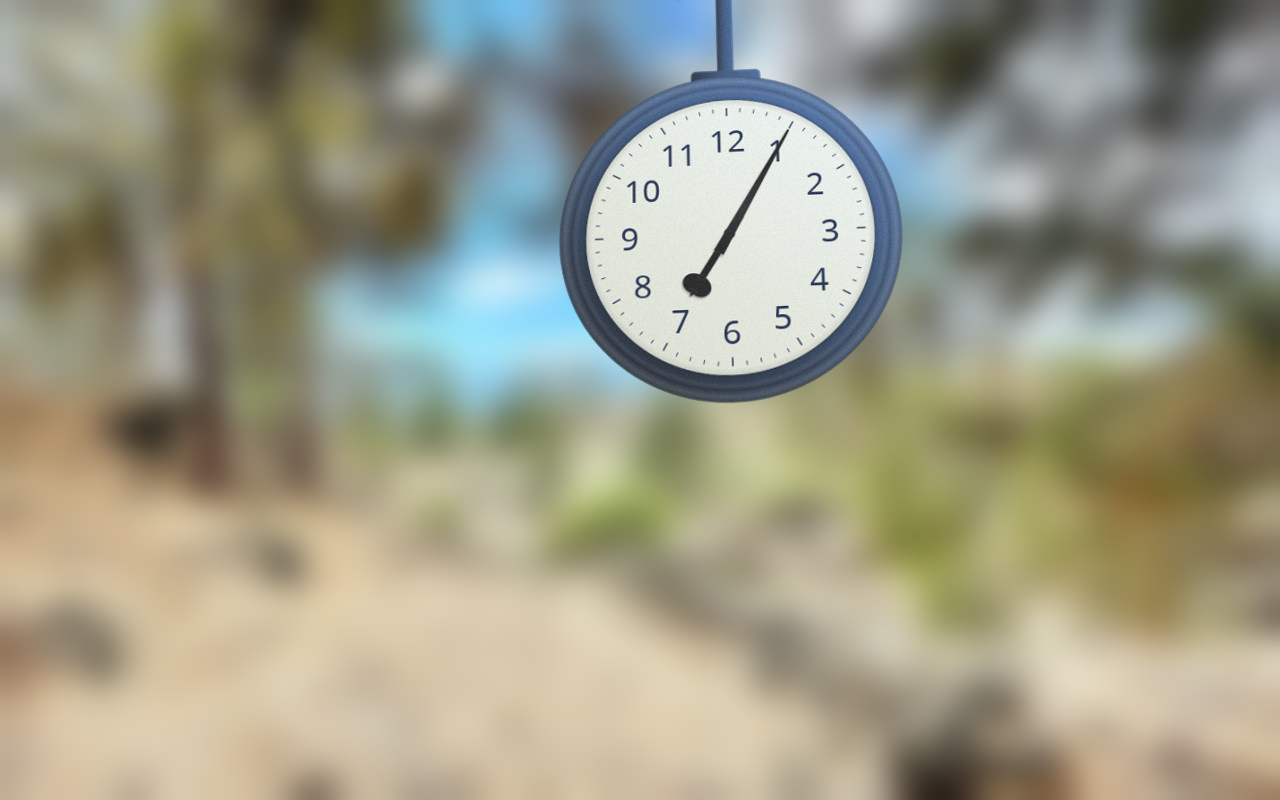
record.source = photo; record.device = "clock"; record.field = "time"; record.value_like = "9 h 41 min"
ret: 7 h 05 min
